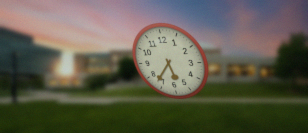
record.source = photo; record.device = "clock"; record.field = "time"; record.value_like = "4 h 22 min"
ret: 5 h 37 min
